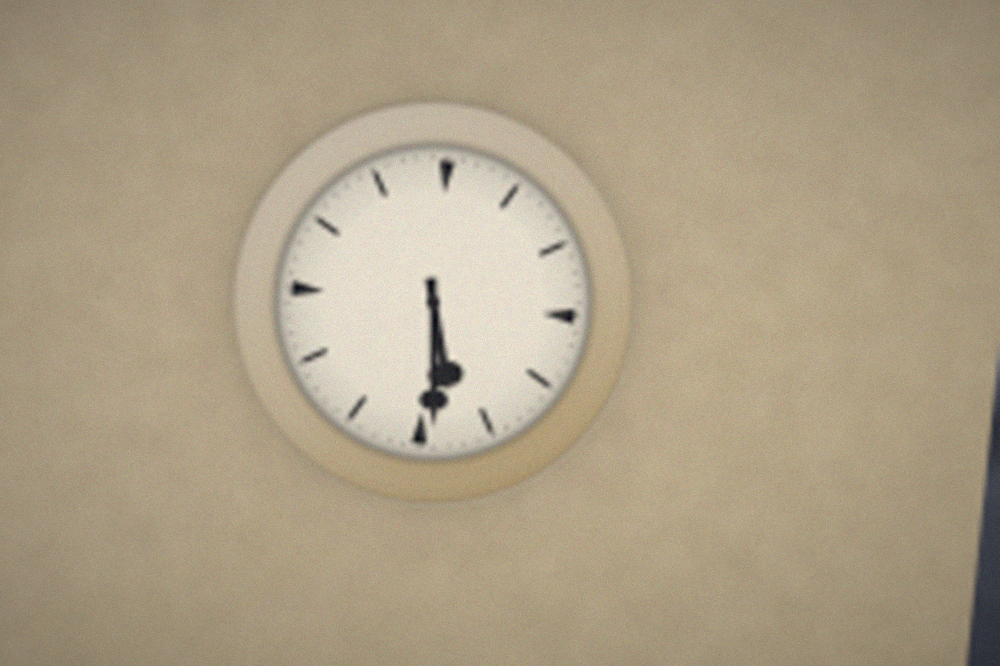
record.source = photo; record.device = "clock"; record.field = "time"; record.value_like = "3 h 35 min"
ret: 5 h 29 min
